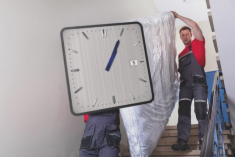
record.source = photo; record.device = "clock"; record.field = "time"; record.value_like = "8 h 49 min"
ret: 1 h 05 min
